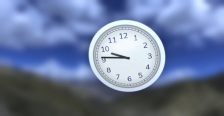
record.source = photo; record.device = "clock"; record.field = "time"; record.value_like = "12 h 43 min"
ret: 9 h 46 min
